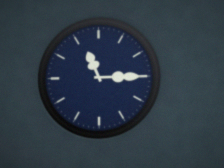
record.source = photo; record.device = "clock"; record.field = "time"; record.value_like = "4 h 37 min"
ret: 11 h 15 min
